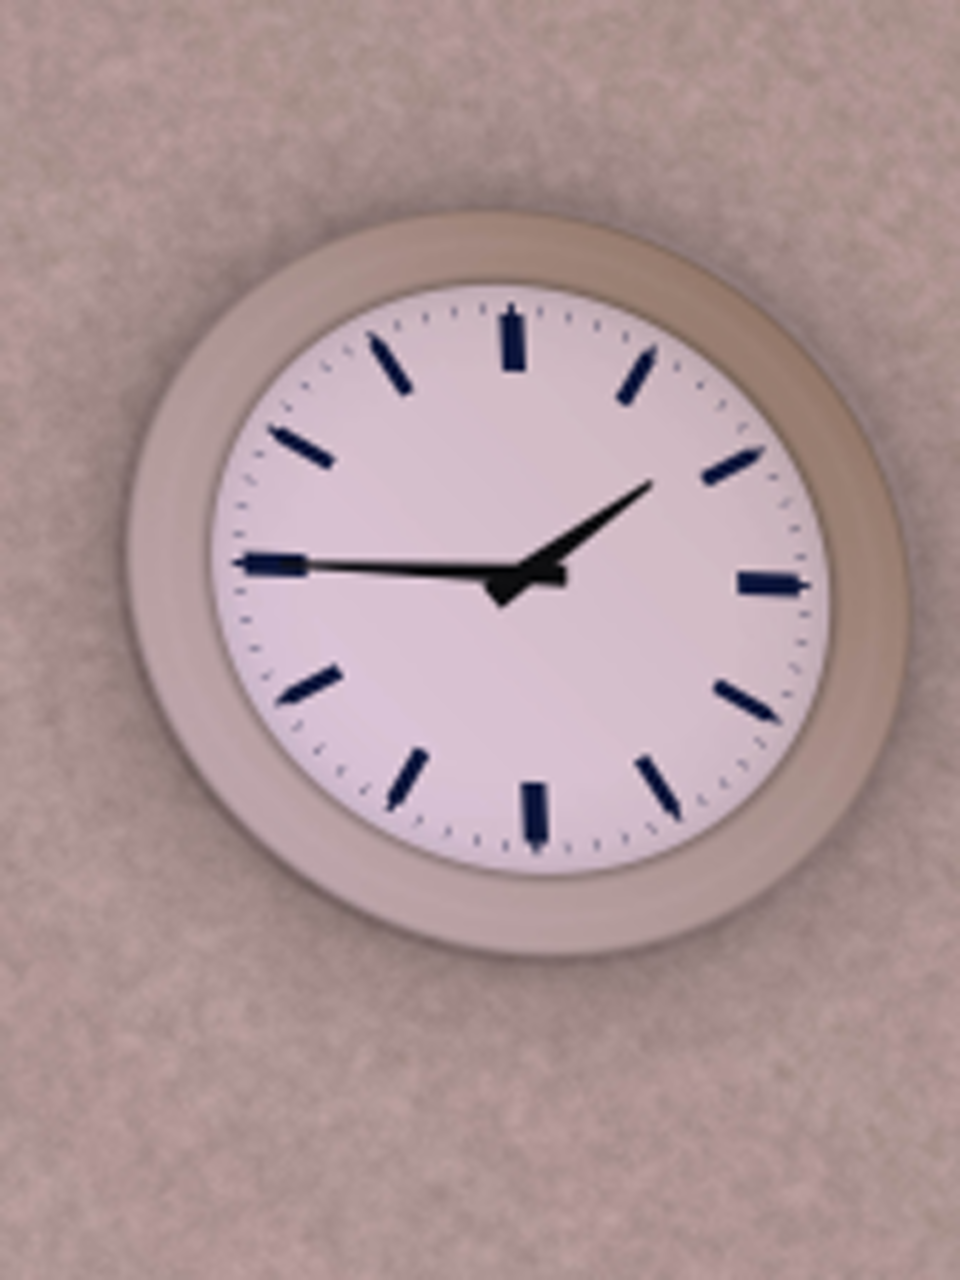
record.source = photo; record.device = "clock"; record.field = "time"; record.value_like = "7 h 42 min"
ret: 1 h 45 min
